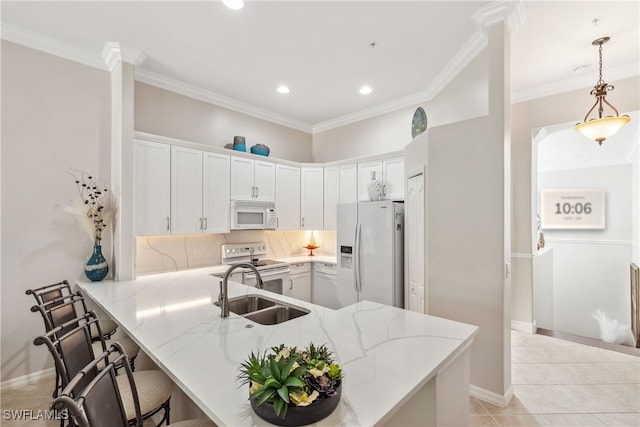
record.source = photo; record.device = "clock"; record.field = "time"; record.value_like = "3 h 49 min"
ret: 10 h 06 min
